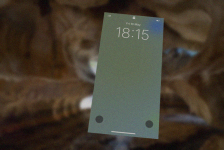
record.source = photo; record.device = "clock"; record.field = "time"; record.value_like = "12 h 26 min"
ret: 18 h 15 min
